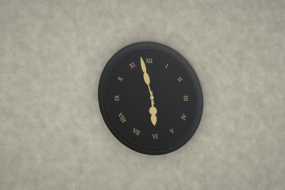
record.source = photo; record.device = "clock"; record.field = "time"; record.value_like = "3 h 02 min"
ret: 5 h 58 min
